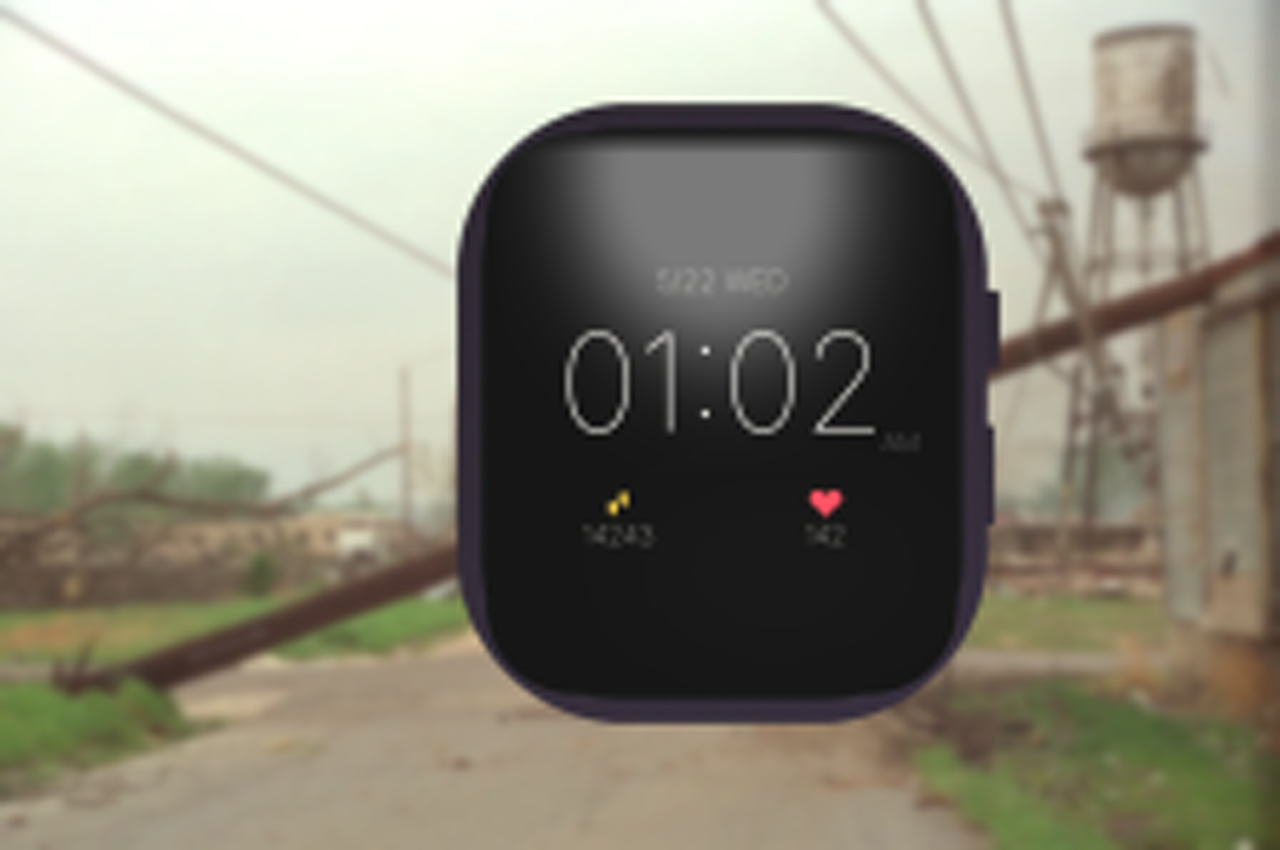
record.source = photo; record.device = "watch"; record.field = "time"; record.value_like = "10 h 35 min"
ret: 1 h 02 min
